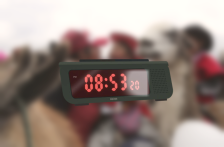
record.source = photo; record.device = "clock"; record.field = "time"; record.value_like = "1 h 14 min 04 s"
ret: 8 h 53 min 20 s
